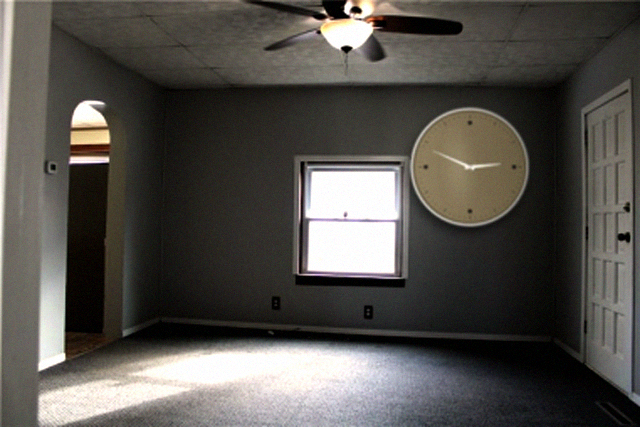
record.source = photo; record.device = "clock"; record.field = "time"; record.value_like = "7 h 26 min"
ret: 2 h 49 min
